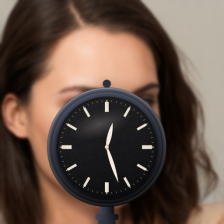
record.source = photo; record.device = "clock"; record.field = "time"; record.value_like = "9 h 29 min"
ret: 12 h 27 min
